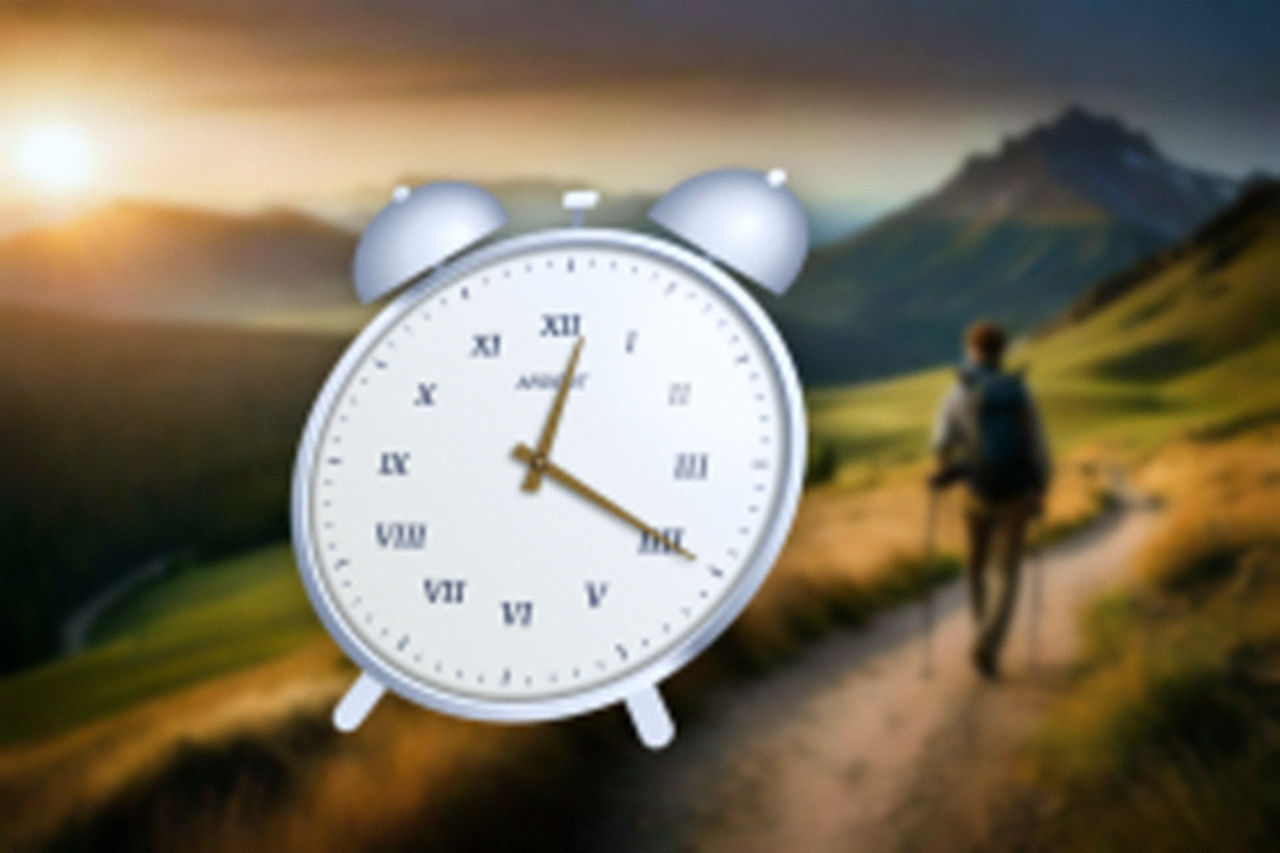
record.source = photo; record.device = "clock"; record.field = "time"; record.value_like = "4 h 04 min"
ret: 12 h 20 min
